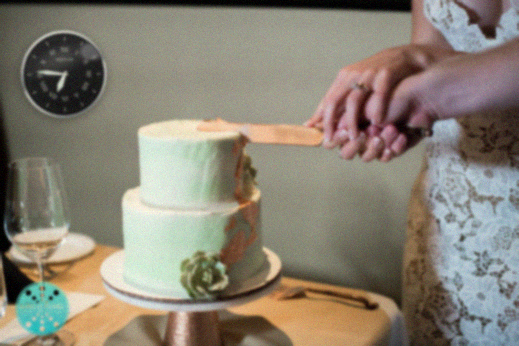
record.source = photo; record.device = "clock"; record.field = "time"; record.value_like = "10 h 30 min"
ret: 6 h 46 min
